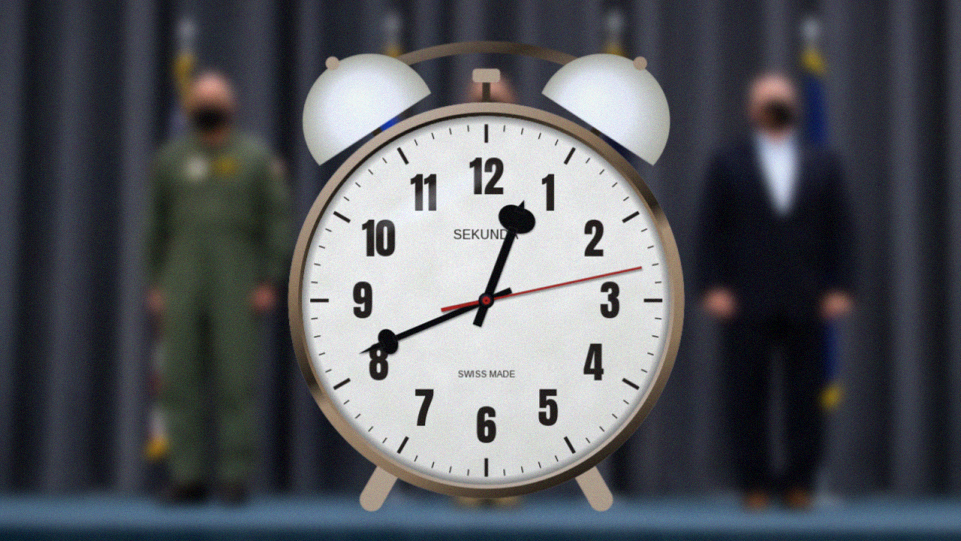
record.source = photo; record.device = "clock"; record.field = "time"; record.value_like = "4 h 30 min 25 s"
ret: 12 h 41 min 13 s
